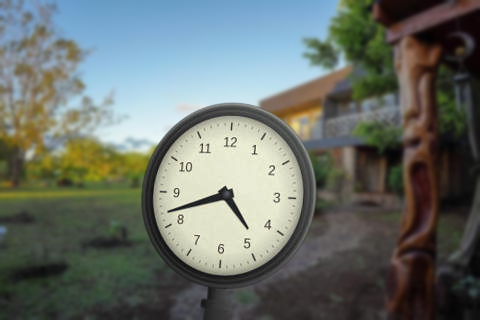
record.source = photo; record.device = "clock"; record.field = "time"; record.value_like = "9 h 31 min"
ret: 4 h 42 min
